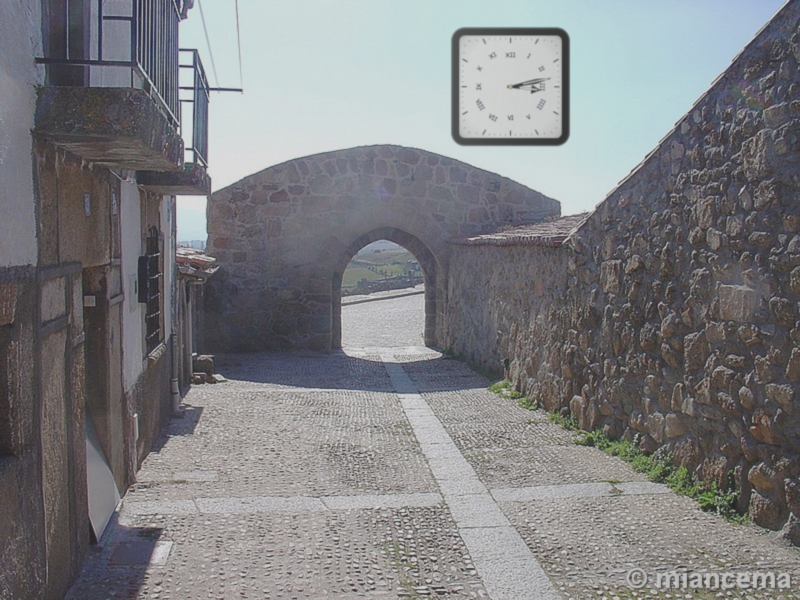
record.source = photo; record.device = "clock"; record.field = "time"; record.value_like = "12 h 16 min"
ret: 3 h 13 min
